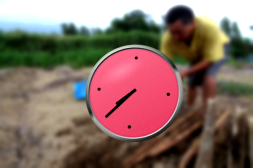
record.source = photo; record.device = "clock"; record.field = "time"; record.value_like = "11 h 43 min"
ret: 7 h 37 min
